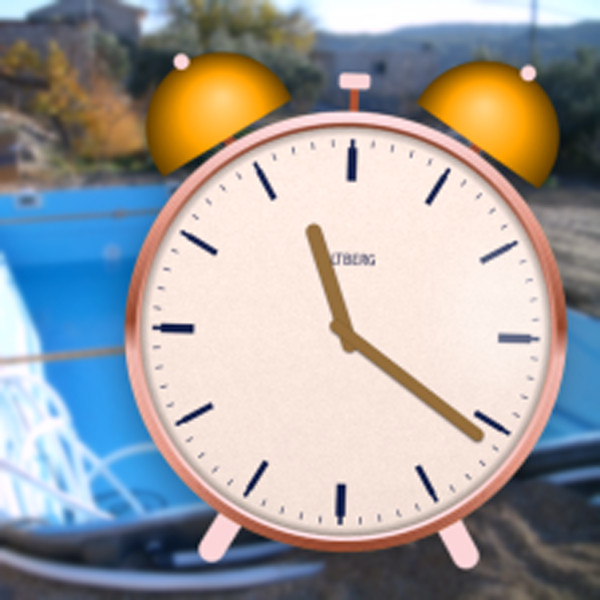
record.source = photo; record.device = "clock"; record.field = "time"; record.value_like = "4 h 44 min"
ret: 11 h 21 min
